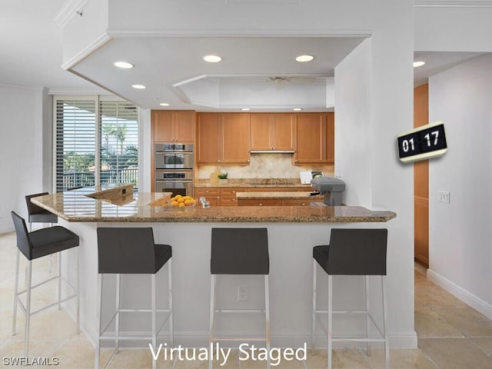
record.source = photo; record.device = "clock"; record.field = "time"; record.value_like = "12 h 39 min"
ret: 1 h 17 min
